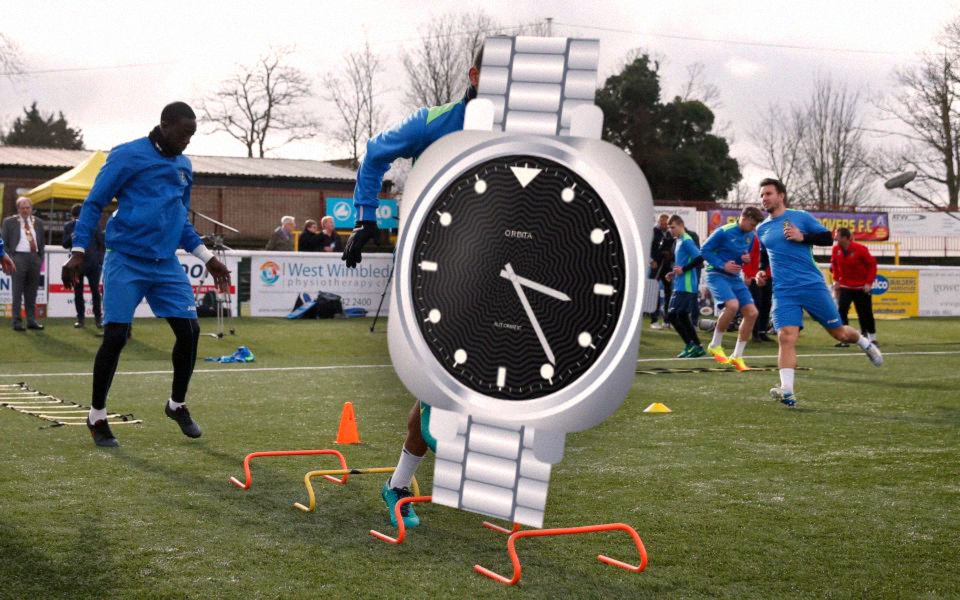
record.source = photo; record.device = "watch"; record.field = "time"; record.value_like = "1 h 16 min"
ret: 3 h 24 min
